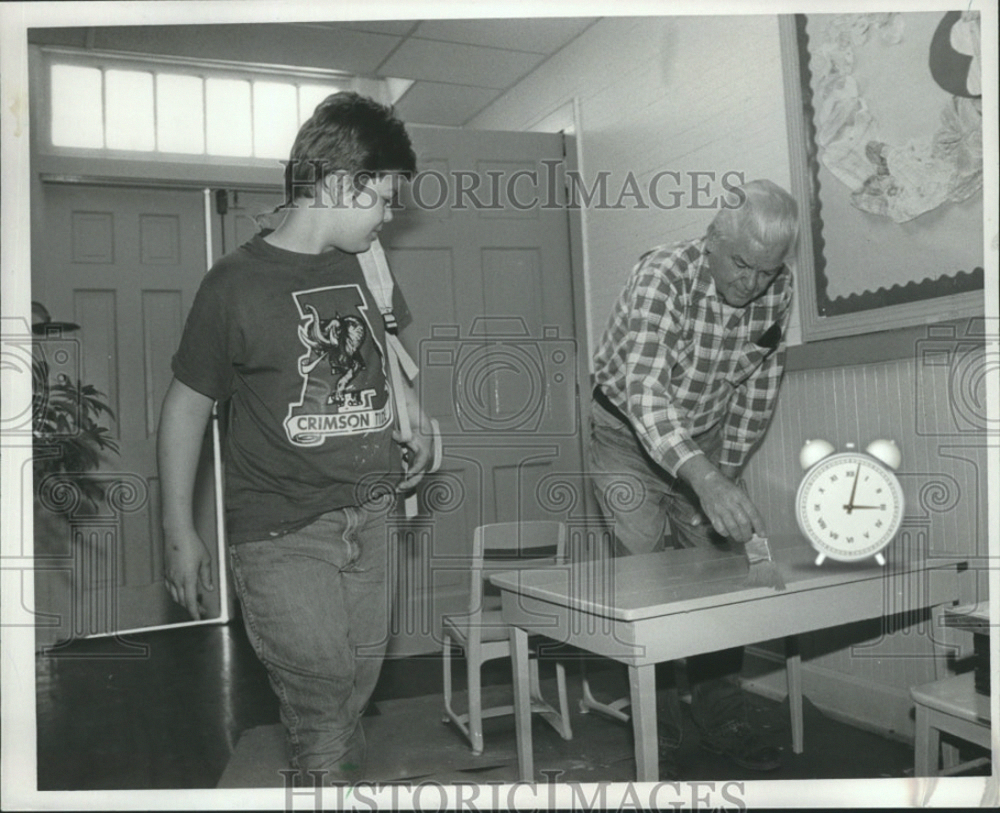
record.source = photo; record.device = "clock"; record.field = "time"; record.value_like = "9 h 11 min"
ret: 3 h 02 min
